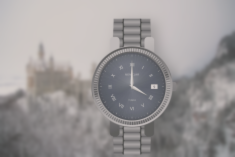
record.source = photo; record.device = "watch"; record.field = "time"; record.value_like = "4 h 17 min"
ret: 4 h 00 min
